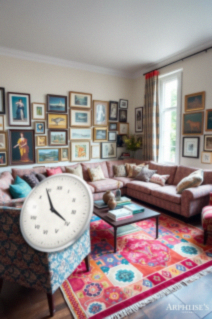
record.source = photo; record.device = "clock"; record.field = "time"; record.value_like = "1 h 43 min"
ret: 3 h 54 min
